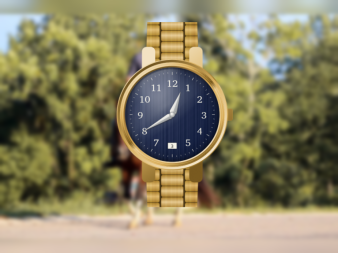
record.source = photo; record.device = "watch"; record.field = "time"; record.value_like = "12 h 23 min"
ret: 12 h 40 min
